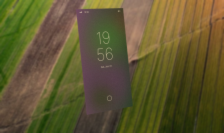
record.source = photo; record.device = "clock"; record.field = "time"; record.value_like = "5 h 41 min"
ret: 19 h 56 min
